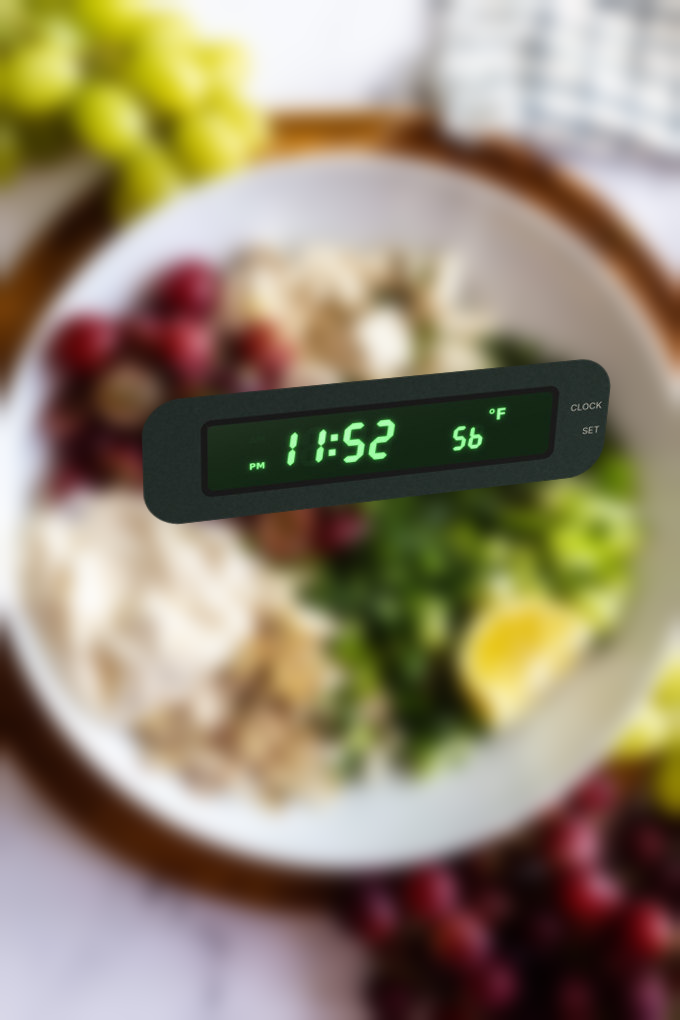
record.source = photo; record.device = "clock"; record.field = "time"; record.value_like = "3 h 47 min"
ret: 11 h 52 min
